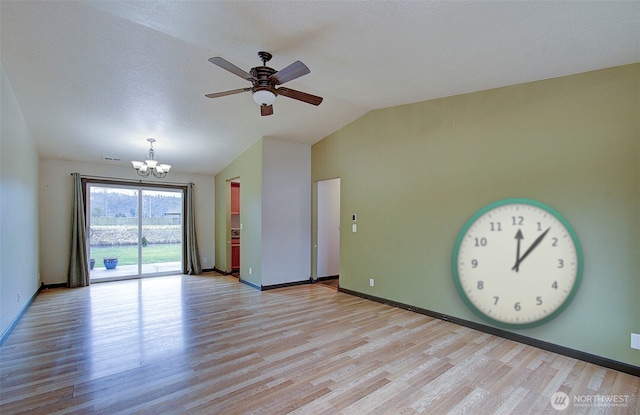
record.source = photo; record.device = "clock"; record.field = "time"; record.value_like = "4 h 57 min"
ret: 12 h 07 min
